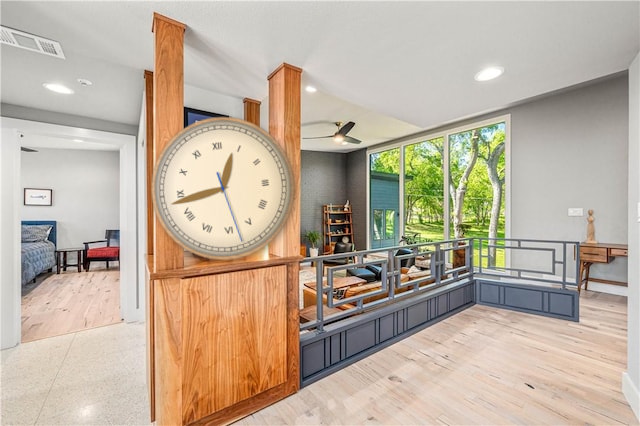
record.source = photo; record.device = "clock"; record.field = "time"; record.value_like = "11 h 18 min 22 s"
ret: 12 h 43 min 28 s
